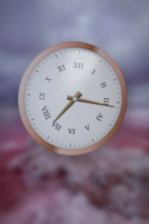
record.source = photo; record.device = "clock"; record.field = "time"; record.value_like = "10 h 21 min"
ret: 7 h 16 min
